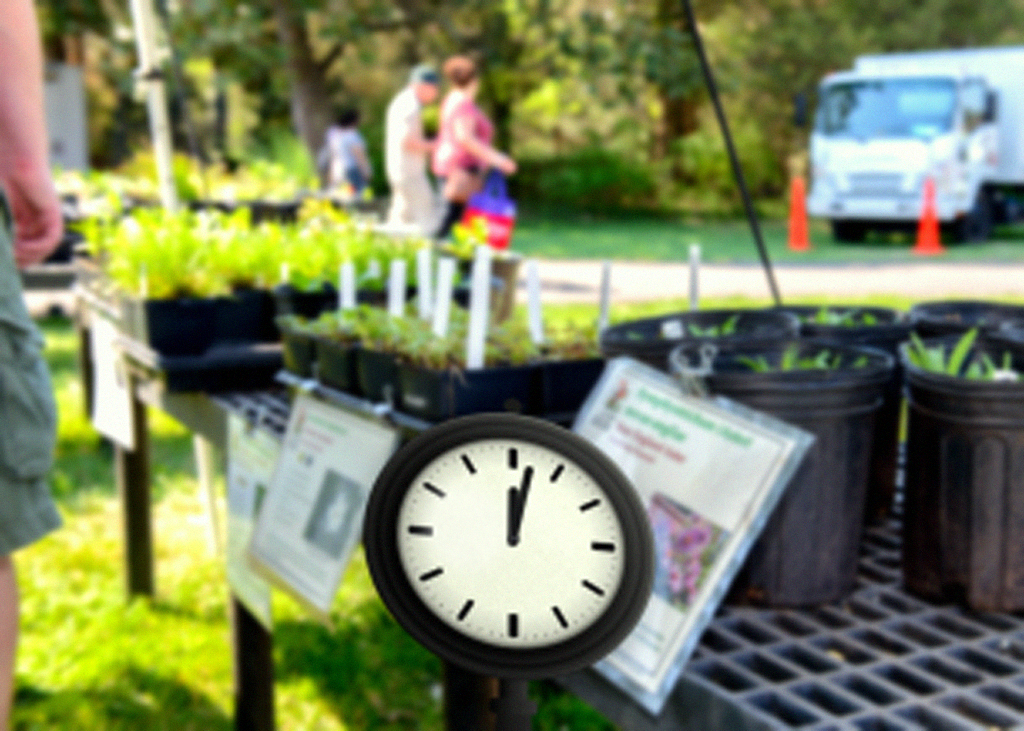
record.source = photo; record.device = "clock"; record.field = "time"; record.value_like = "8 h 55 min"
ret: 12 h 02 min
